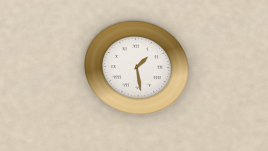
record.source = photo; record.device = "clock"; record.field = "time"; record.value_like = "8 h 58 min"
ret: 1 h 29 min
